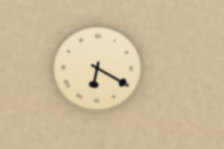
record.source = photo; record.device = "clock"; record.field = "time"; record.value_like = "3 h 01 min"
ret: 6 h 20 min
